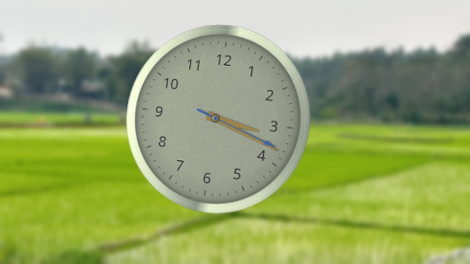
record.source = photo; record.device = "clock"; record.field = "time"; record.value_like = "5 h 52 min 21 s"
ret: 3 h 18 min 18 s
